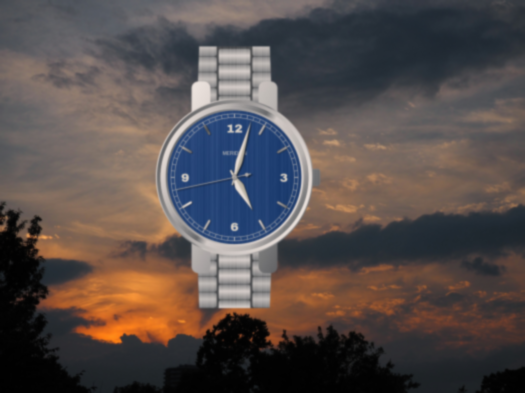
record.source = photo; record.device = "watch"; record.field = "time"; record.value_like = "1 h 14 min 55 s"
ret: 5 h 02 min 43 s
